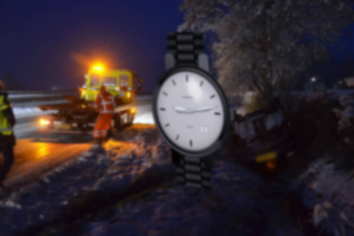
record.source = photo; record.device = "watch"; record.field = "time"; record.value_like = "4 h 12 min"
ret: 9 h 13 min
